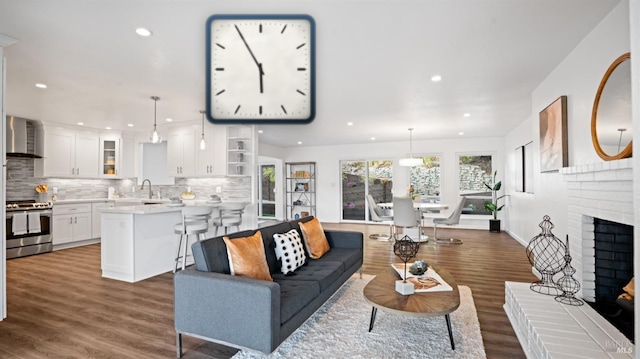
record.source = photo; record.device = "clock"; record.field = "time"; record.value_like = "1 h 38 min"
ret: 5 h 55 min
